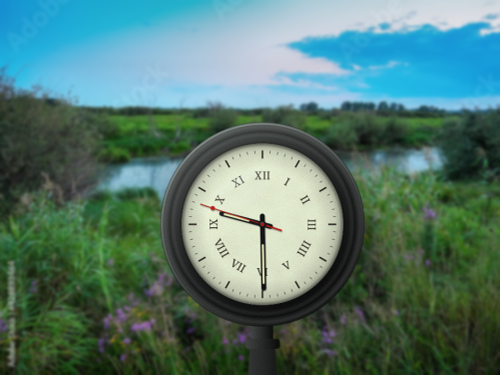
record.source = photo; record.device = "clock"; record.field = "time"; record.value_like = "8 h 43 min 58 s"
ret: 9 h 29 min 48 s
